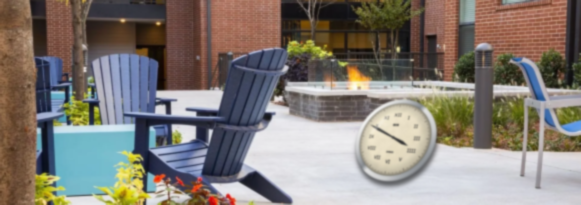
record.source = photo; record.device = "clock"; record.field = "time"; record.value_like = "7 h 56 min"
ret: 3 h 49 min
